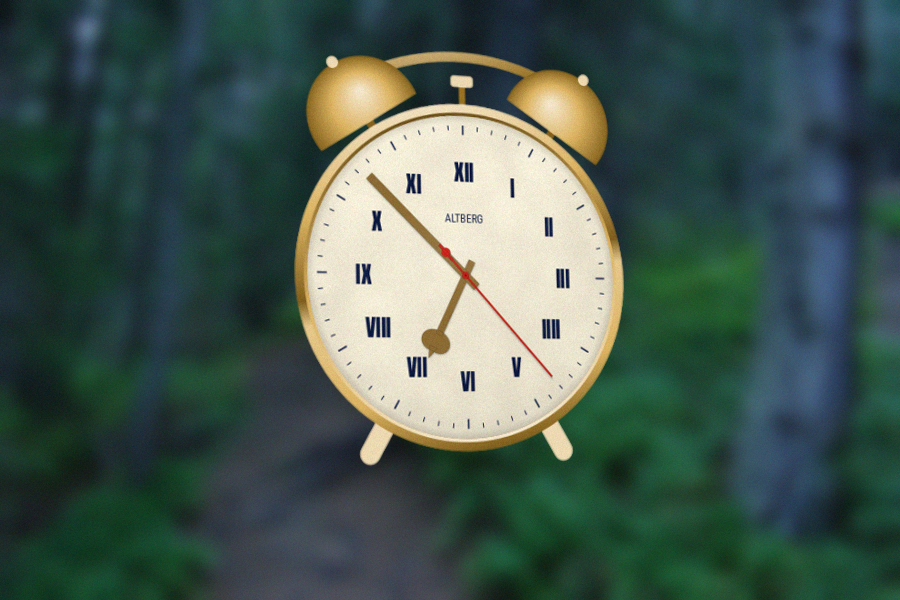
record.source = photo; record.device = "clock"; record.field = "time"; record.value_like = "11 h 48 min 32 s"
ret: 6 h 52 min 23 s
